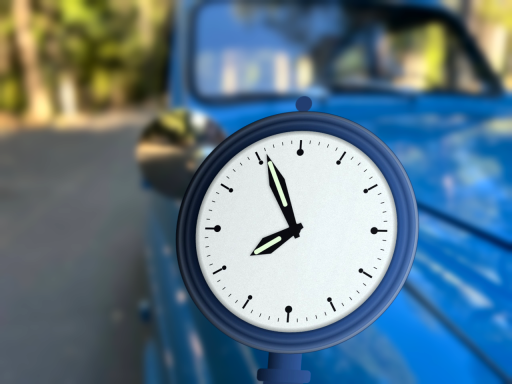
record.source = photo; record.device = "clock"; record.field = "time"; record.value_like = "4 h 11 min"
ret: 7 h 56 min
